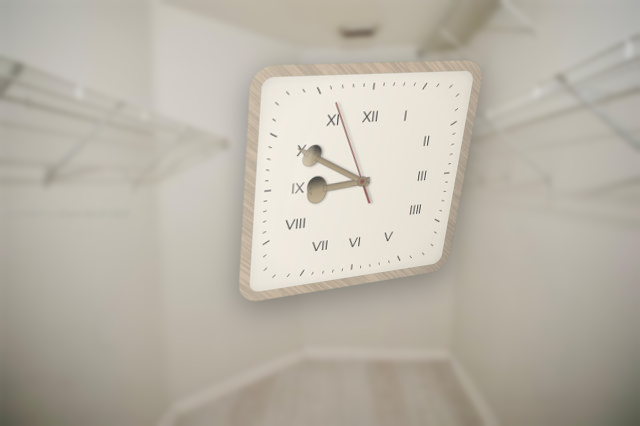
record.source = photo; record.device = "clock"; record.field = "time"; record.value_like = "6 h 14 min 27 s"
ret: 8 h 49 min 56 s
